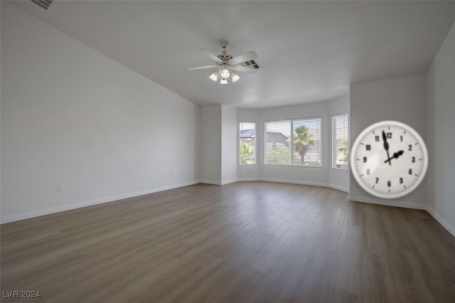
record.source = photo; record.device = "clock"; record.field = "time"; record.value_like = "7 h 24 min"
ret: 1 h 58 min
